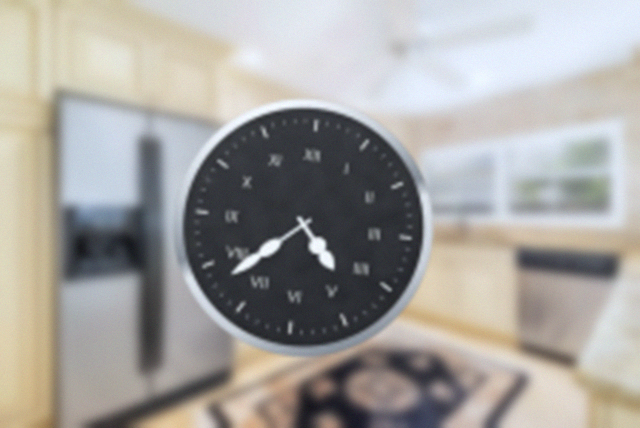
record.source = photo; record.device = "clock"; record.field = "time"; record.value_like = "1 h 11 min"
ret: 4 h 38 min
